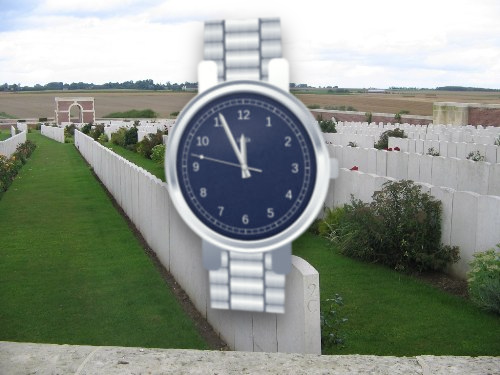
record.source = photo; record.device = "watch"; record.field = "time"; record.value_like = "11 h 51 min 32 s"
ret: 11 h 55 min 47 s
